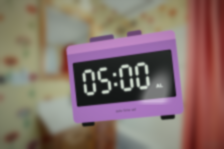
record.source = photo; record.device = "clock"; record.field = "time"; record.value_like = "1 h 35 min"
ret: 5 h 00 min
